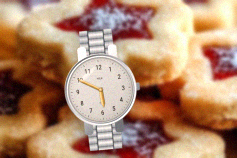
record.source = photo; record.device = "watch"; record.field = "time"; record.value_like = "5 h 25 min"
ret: 5 h 50 min
